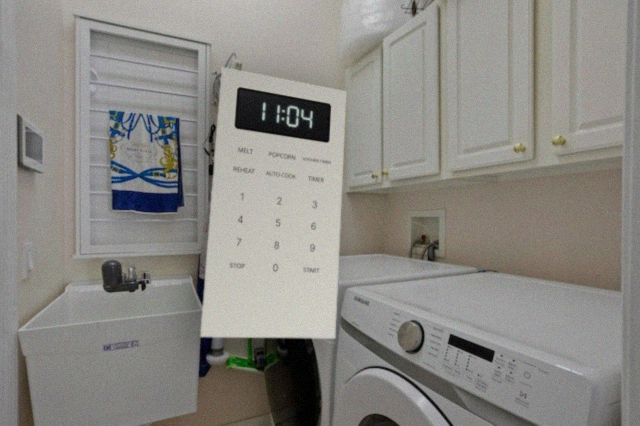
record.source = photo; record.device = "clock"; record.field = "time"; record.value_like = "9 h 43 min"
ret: 11 h 04 min
